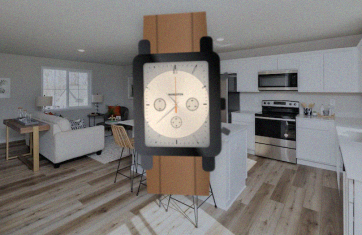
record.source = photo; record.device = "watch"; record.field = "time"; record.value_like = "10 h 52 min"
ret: 10 h 38 min
